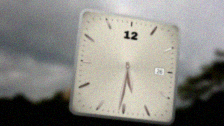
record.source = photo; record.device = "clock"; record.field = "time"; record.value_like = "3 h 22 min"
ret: 5 h 31 min
